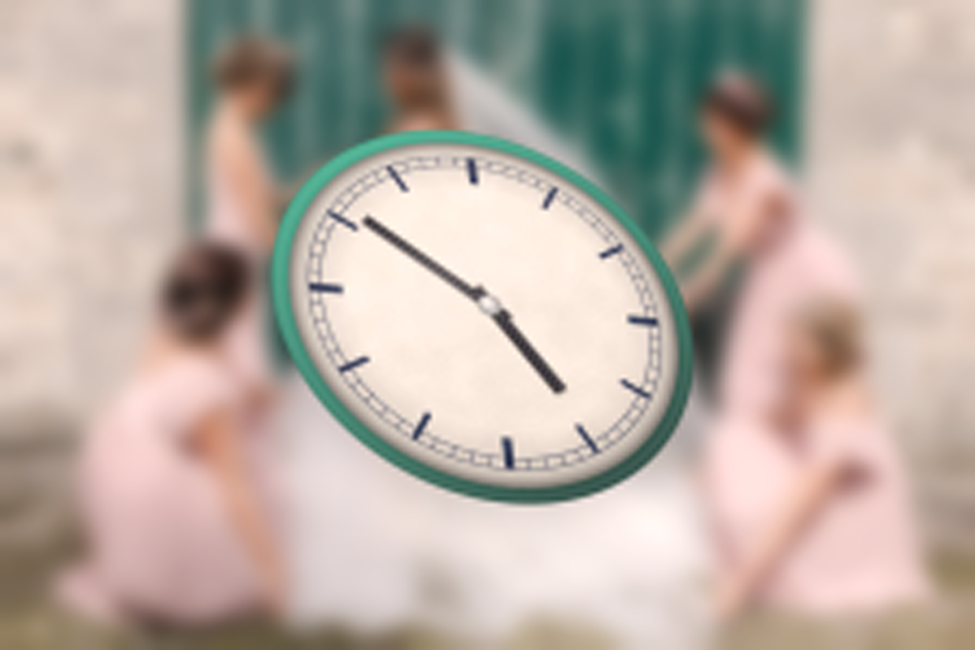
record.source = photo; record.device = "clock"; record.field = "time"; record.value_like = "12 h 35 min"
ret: 4 h 51 min
